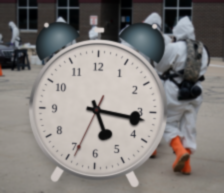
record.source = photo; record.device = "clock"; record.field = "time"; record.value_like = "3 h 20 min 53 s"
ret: 5 h 16 min 34 s
